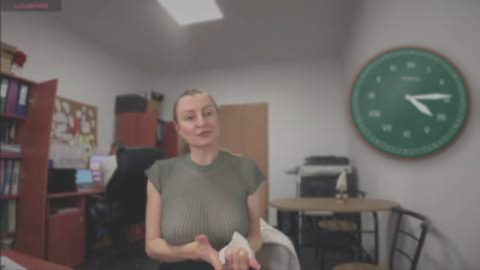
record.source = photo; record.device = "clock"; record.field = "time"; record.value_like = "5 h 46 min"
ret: 4 h 14 min
